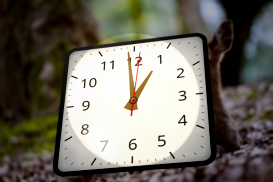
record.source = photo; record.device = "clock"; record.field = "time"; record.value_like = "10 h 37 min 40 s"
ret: 12 h 59 min 01 s
